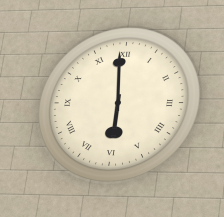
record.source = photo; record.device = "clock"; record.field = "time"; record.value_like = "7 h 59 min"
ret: 5 h 59 min
